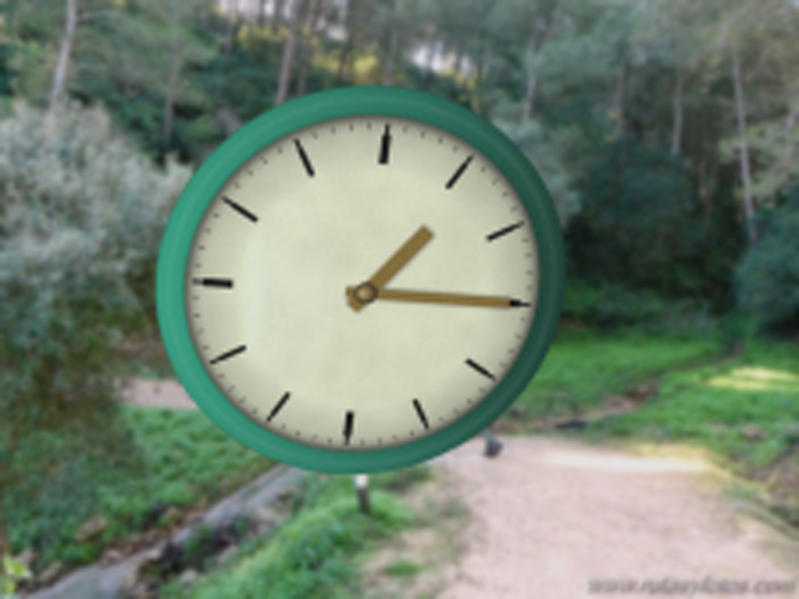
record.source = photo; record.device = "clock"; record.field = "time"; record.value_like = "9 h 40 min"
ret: 1 h 15 min
